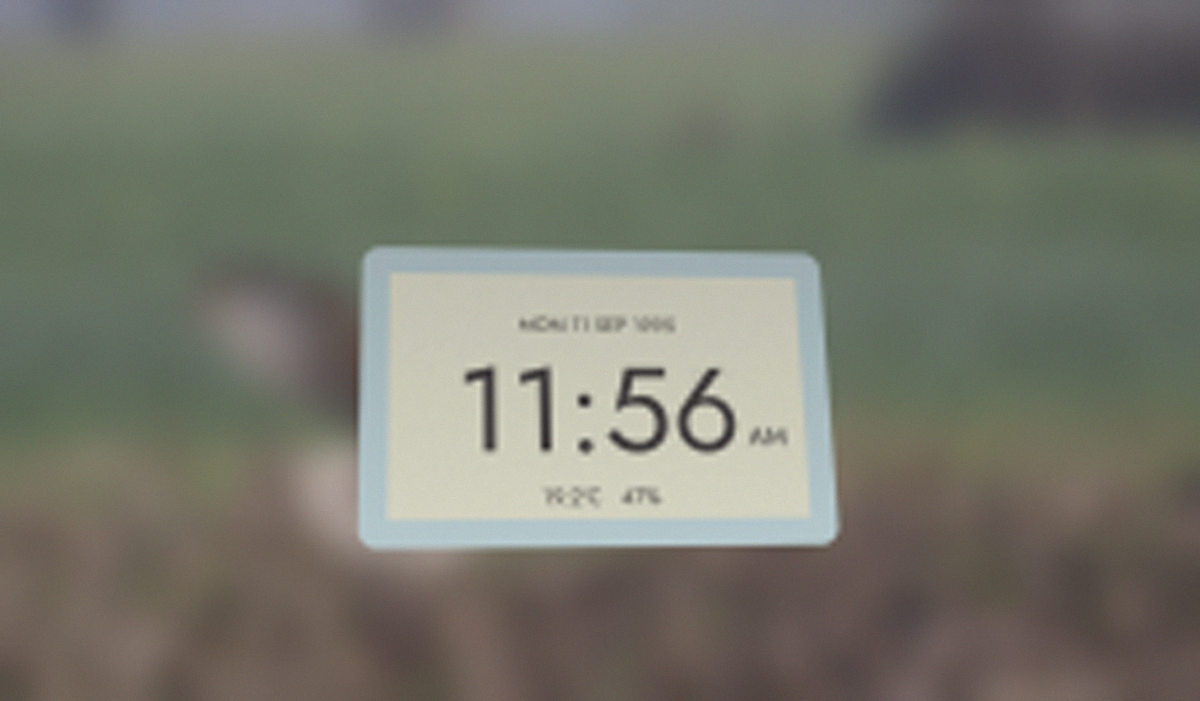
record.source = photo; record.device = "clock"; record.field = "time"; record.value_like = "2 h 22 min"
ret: 11 h 56 min
